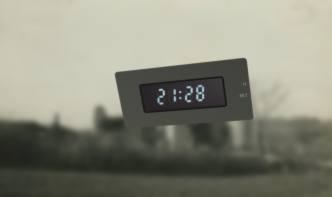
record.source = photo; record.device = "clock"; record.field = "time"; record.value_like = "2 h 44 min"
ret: 21 h 28 min
